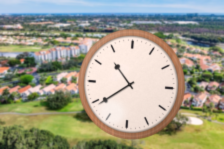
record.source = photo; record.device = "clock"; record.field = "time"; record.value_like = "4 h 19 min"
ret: 10 h 39 min
